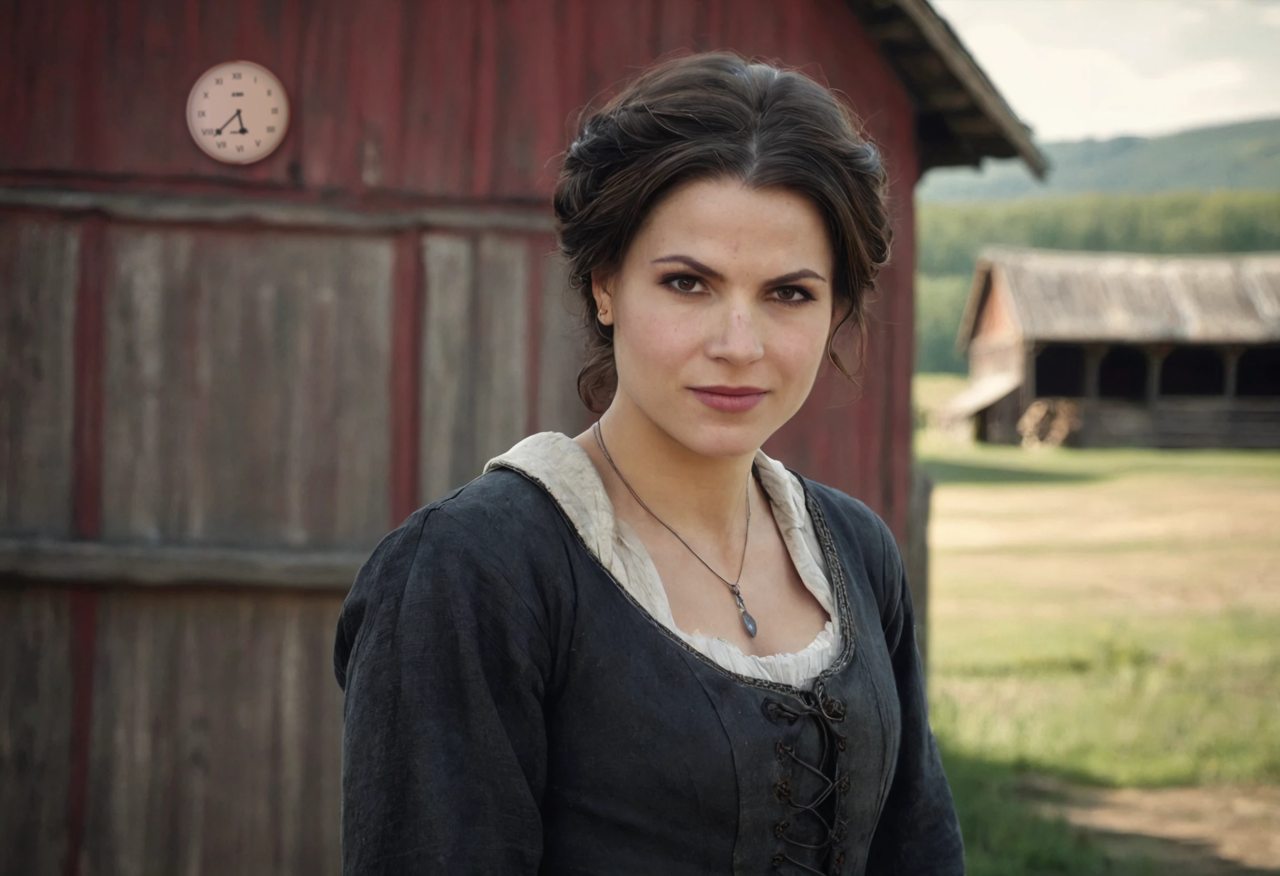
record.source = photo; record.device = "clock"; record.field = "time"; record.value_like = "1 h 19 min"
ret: 5 h 38 min
